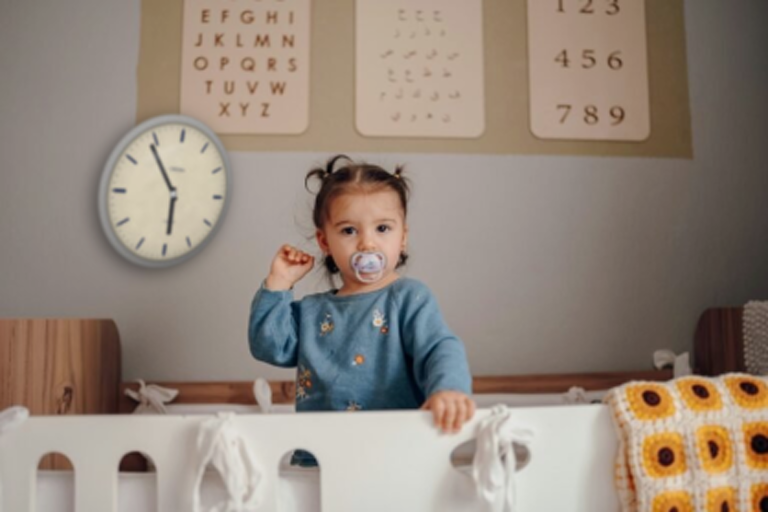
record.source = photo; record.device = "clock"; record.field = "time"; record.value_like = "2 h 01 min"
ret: 5 h 54 min
